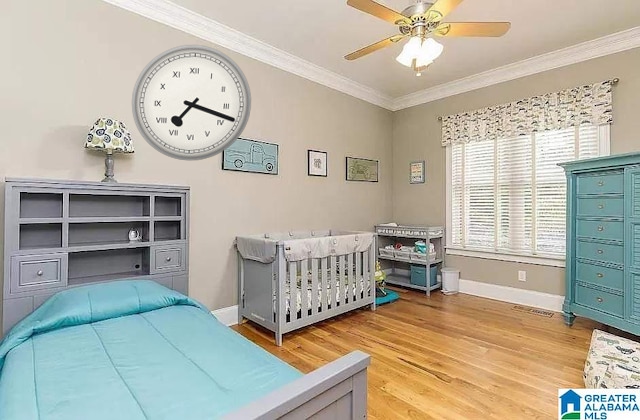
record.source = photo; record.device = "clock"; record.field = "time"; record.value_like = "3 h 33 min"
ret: 7 h 18 min
